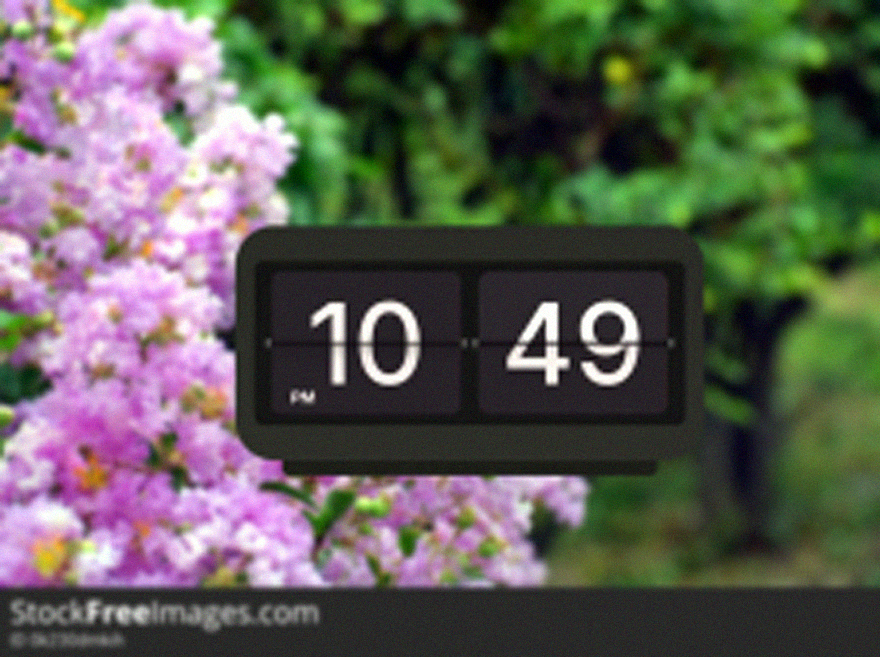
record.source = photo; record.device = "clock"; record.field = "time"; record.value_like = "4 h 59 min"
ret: 10 h 49 min
